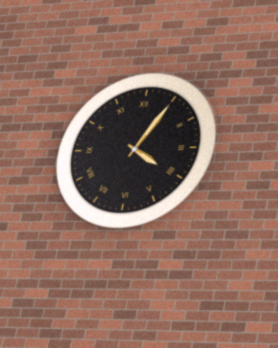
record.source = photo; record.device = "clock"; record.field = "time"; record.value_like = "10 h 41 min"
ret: 4 h 05 min
